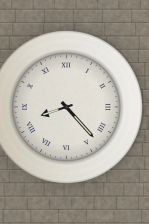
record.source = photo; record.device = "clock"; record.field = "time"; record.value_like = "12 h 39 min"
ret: 8 h 23 min
